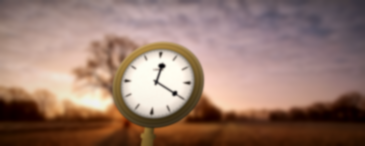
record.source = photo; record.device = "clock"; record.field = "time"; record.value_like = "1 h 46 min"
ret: 12 h 20 min
